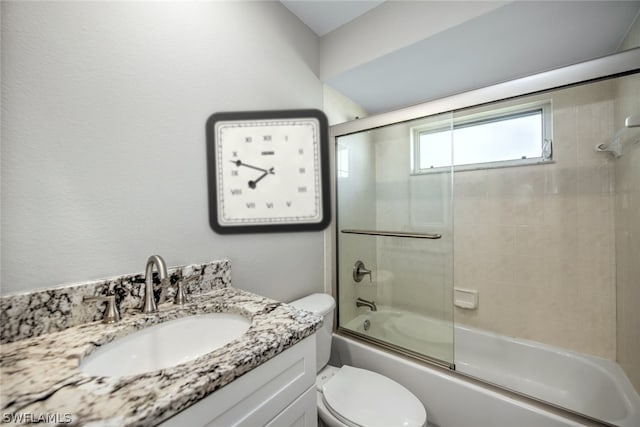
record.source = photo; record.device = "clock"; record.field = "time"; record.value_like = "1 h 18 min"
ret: 7 h 48 min
